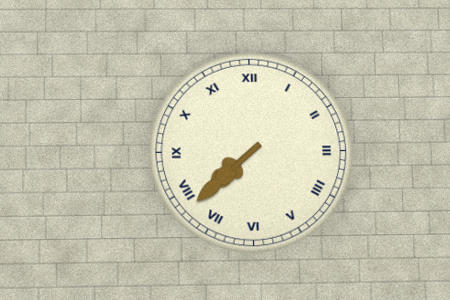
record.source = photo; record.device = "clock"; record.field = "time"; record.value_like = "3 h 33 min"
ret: 7 h 38 min
